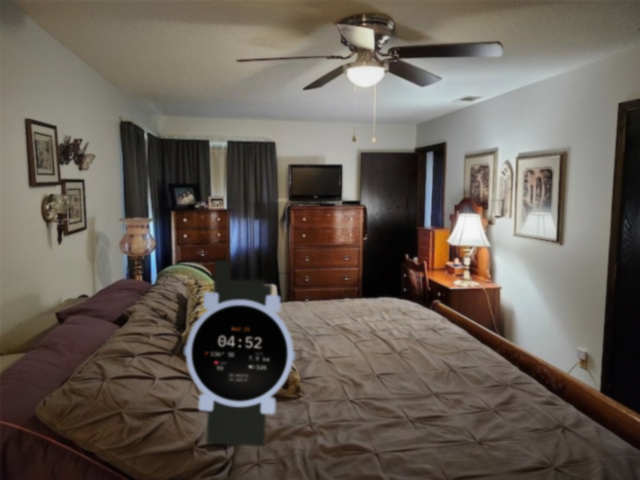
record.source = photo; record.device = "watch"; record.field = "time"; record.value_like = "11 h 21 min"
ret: 4 h 52 min
